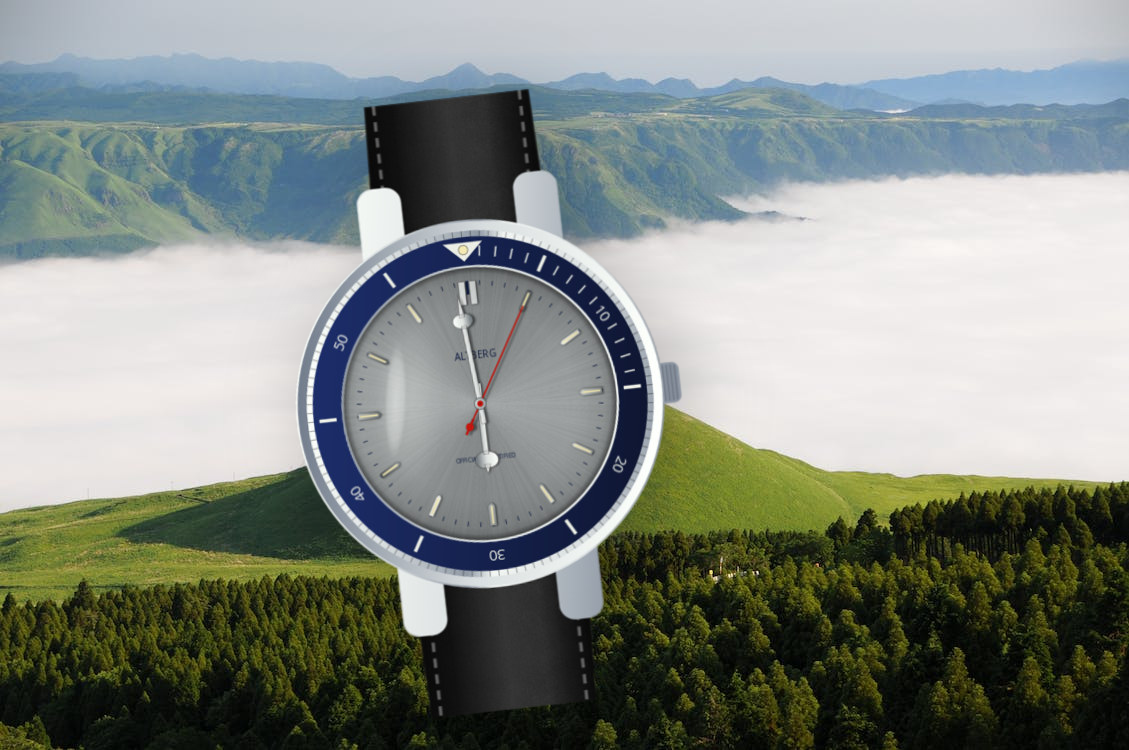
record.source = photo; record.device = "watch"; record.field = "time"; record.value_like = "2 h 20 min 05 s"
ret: 5 h 59 min 05 s
